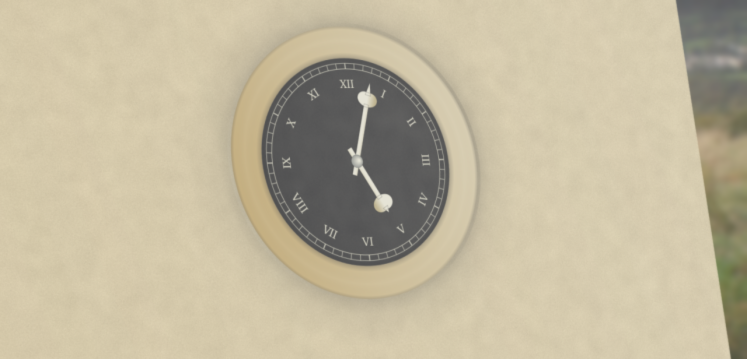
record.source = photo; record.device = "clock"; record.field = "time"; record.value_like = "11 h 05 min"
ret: 5 h 03 min
